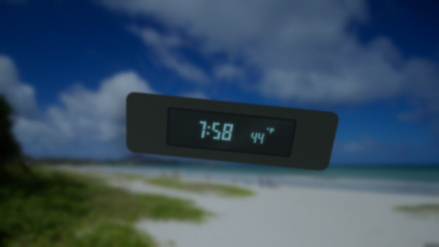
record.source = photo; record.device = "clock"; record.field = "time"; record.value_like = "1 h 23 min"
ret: 7 h 58 min
